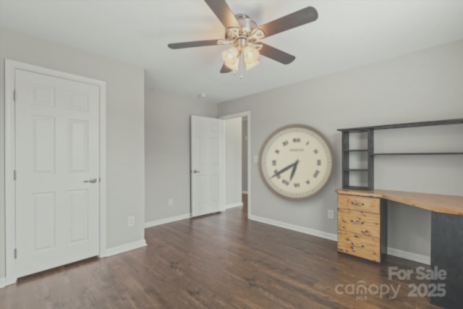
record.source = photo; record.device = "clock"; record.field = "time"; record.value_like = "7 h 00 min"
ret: 6 h 40 min
